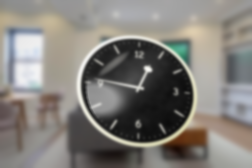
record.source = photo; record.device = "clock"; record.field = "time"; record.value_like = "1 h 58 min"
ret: 12 h 46 min
